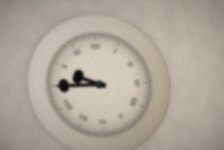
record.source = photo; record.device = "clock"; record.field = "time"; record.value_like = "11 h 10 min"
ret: 9 h 45 min
